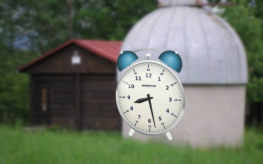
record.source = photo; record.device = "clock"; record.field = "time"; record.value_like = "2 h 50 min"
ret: 8 h 28 min
